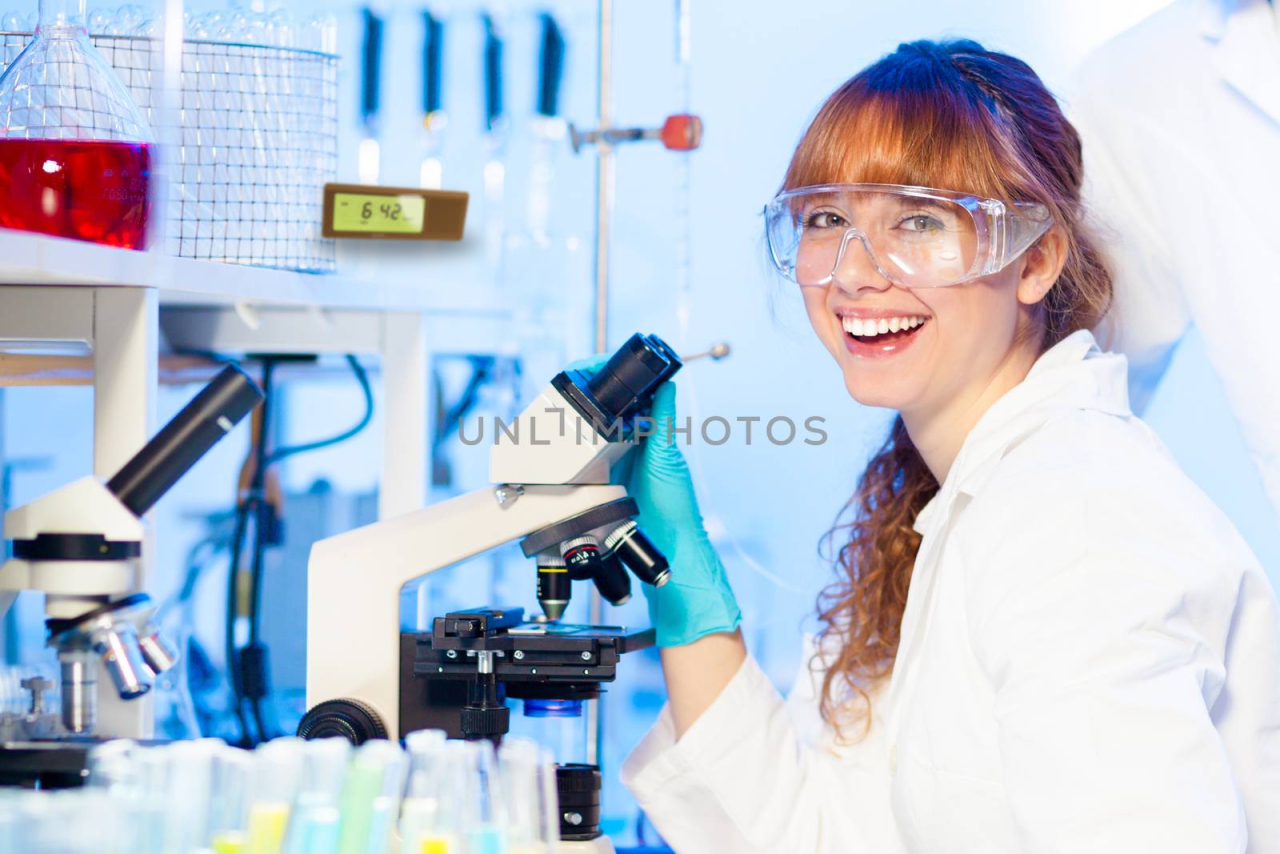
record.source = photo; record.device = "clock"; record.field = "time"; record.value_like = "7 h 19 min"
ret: 6 h 42 min
